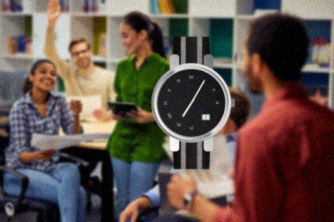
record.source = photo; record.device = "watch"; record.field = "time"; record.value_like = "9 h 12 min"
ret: 7 h 05 min
